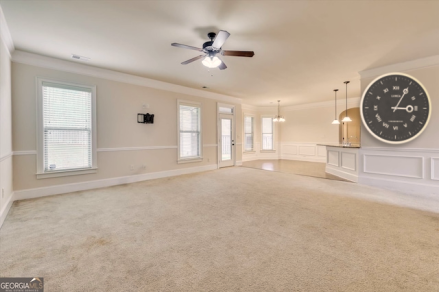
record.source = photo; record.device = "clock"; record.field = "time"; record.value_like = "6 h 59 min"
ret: 3 h 05 min
